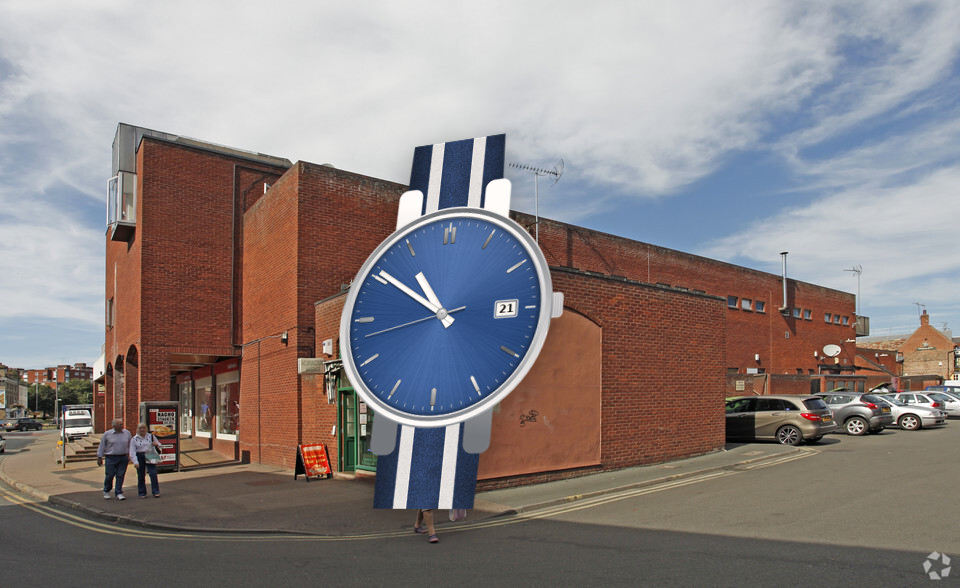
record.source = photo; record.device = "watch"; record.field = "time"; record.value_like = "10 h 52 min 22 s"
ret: 10 h 50 min 43 s
